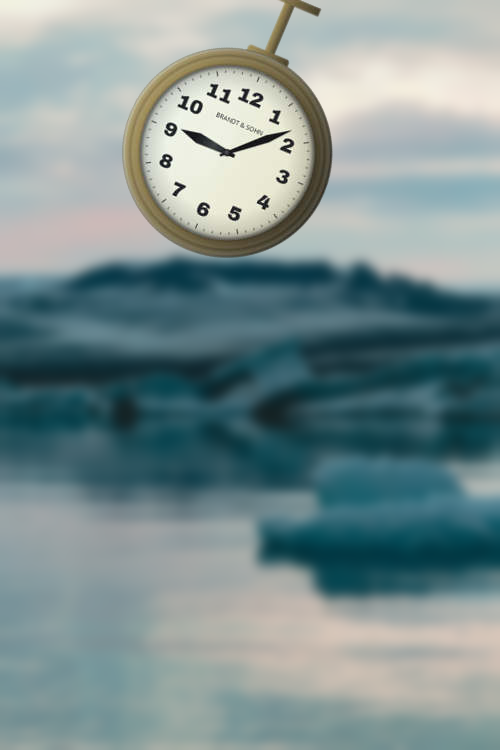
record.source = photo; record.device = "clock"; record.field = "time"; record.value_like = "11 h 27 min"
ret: 9 h 08 min
